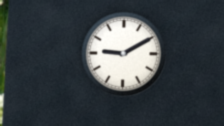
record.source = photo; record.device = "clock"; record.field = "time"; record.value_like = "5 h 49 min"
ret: 9 h 10 min
